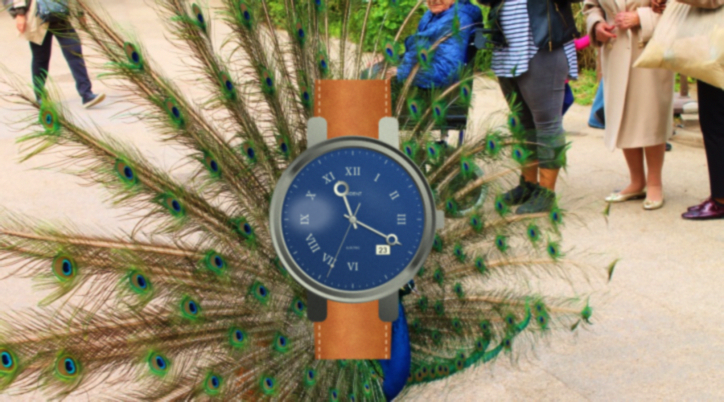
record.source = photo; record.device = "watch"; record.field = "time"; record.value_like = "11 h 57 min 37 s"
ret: 11 h 19 min 34 s
